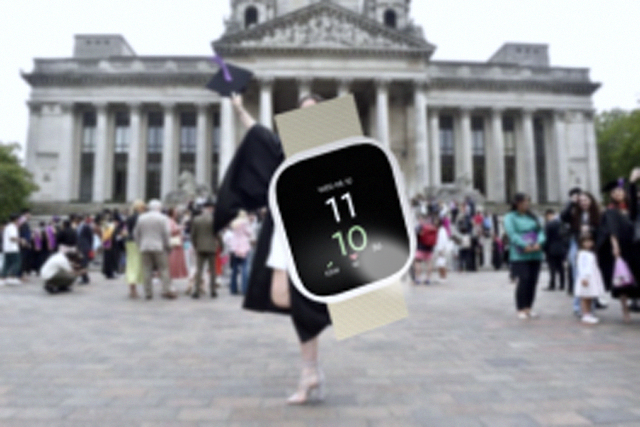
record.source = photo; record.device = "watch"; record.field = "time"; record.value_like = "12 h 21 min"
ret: 11 h 10 min
